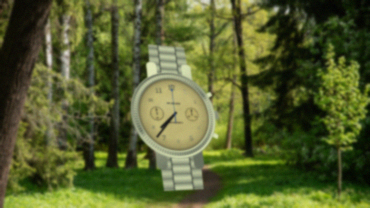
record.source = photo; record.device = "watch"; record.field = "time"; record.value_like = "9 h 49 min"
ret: 7 h 37 min
